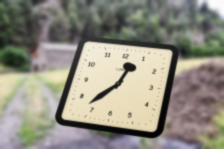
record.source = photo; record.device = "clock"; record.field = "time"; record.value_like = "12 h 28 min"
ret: 12 h 37 min
